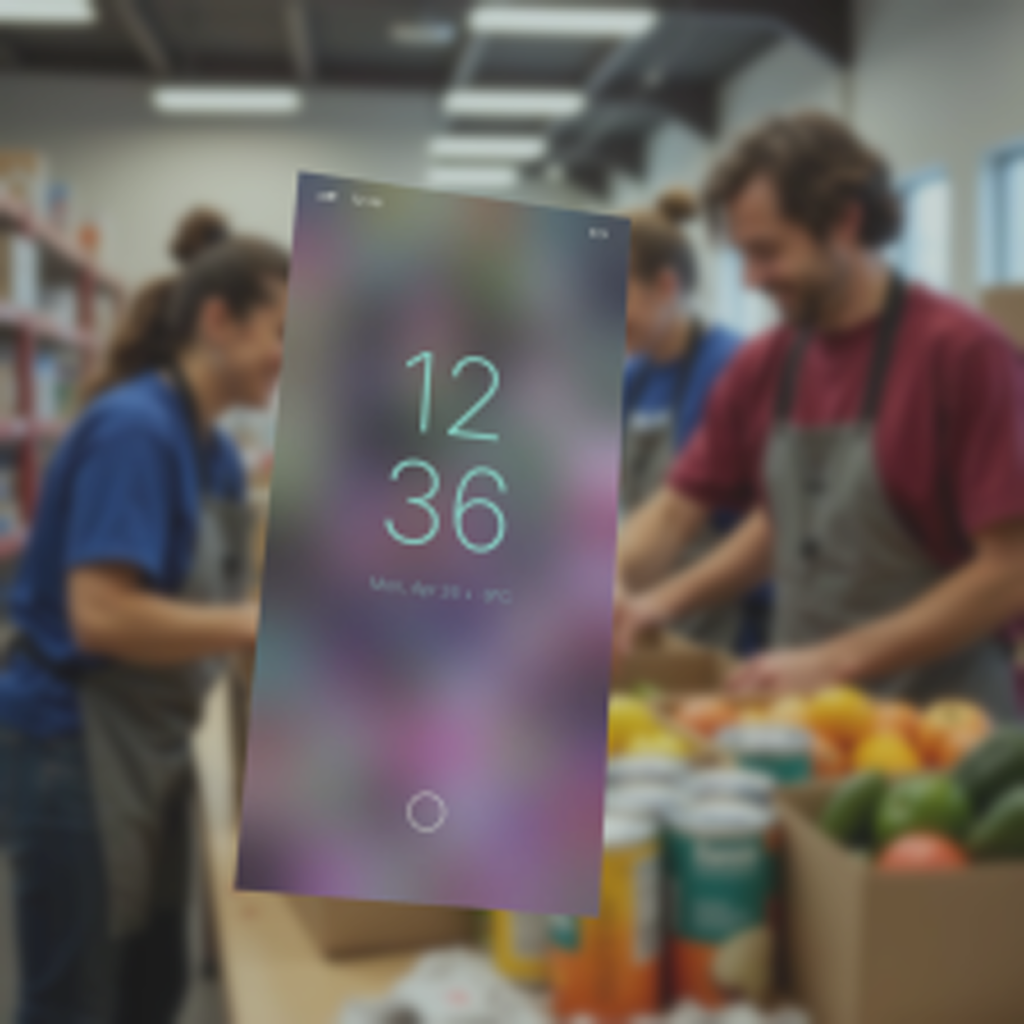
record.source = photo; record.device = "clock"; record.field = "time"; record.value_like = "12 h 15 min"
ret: 12 h 36 min
